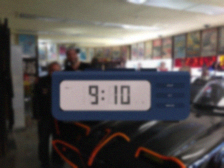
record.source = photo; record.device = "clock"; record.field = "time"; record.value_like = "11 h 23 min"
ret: 9 h 10 min
